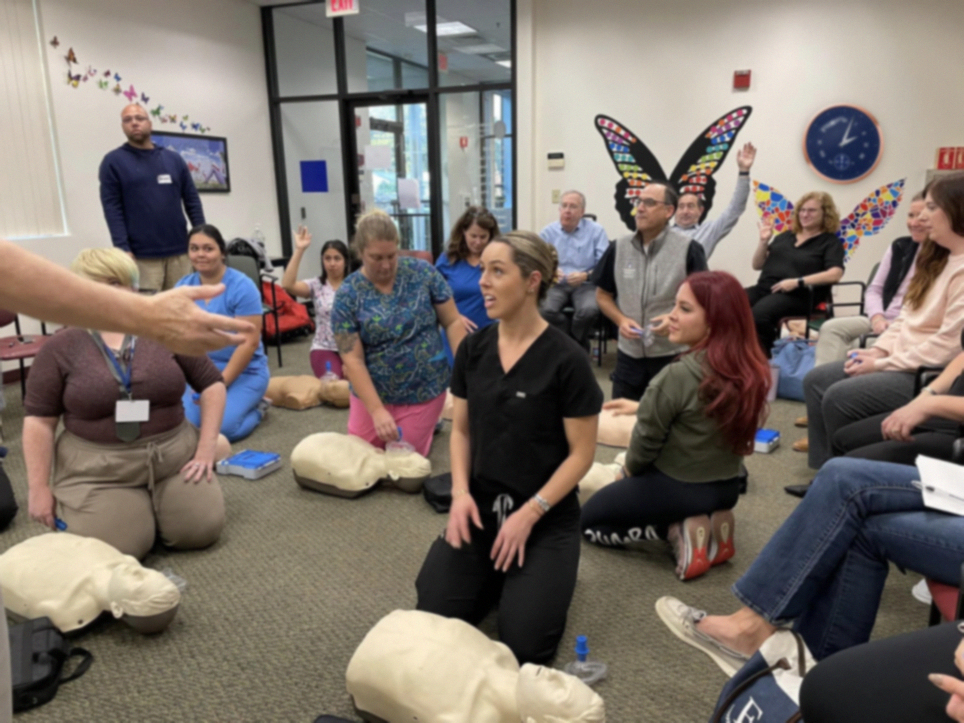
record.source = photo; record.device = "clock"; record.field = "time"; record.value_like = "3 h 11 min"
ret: 2 h 03 min
